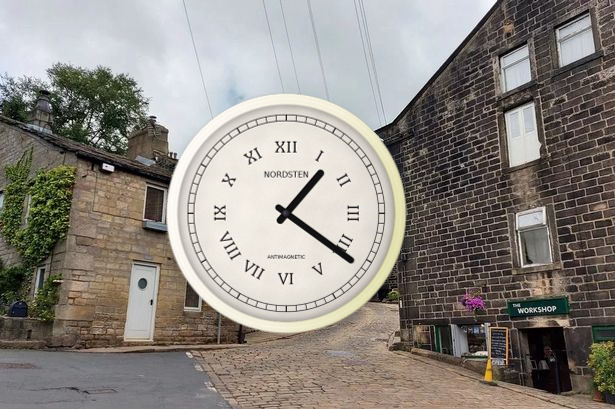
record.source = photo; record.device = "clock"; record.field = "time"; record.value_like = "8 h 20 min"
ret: 1 h 21 min
